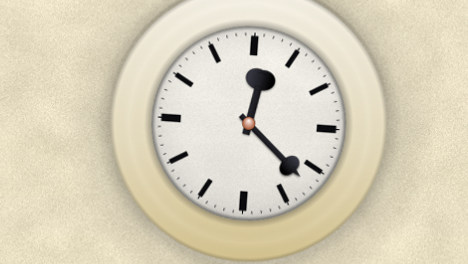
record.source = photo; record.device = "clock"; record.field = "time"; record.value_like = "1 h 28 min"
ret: 12 h 22 min
